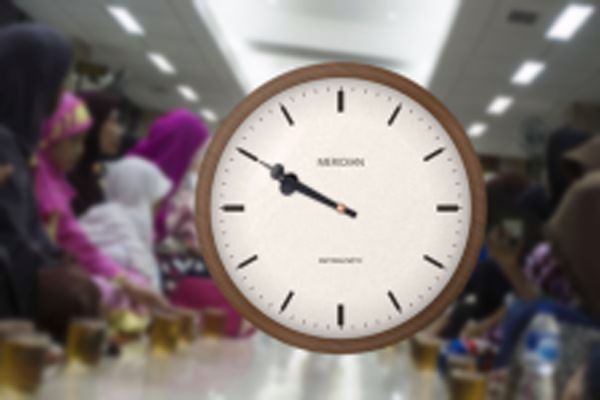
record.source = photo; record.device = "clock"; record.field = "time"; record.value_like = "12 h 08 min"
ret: 9 h 50 min
